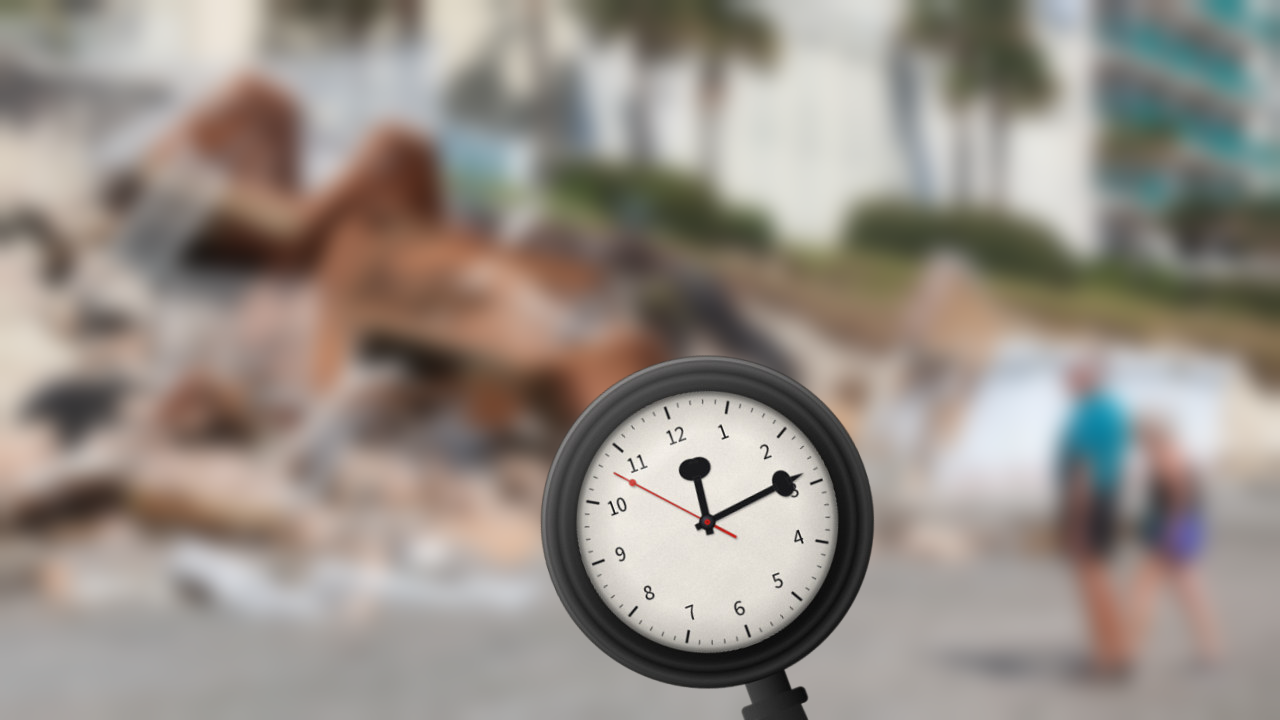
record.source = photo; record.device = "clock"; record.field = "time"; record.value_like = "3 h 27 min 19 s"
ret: 12 h 13 min 53 s
